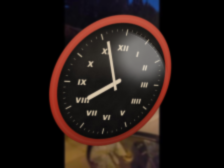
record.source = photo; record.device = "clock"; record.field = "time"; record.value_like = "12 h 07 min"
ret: 7 h 56 min
